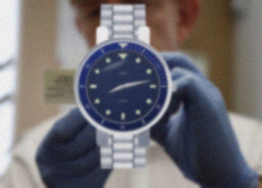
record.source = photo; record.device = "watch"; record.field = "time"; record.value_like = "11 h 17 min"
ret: 8 h 13 min
